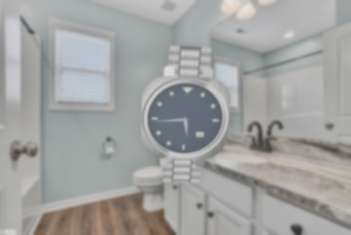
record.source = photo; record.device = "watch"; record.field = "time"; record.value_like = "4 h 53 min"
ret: 5 h 44 min
